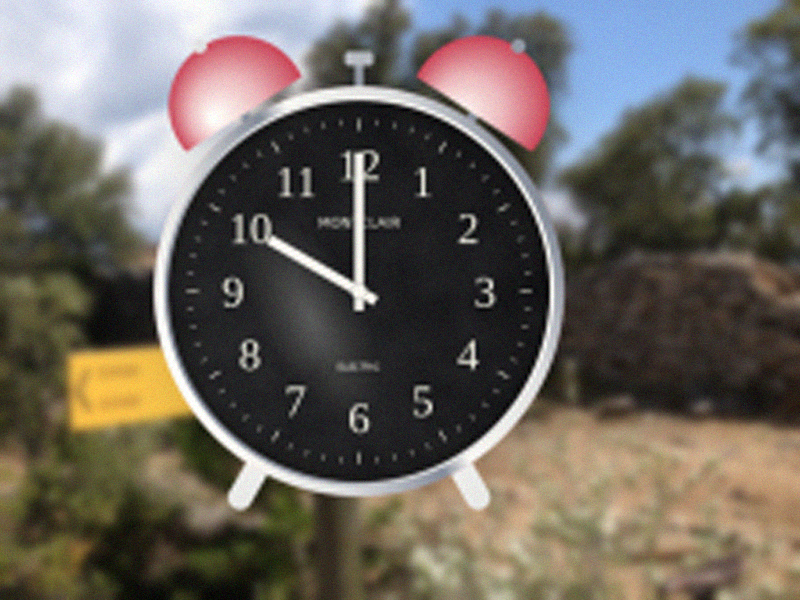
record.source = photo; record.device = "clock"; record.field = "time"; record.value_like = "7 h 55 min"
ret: 10 h 00 min
